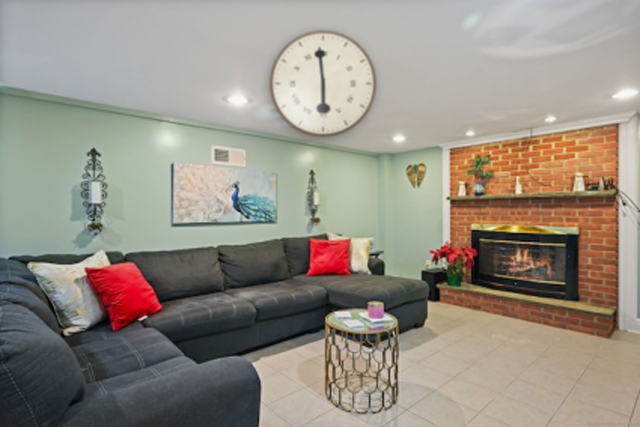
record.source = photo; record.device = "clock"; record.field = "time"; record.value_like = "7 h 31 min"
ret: 5 h 59 min
